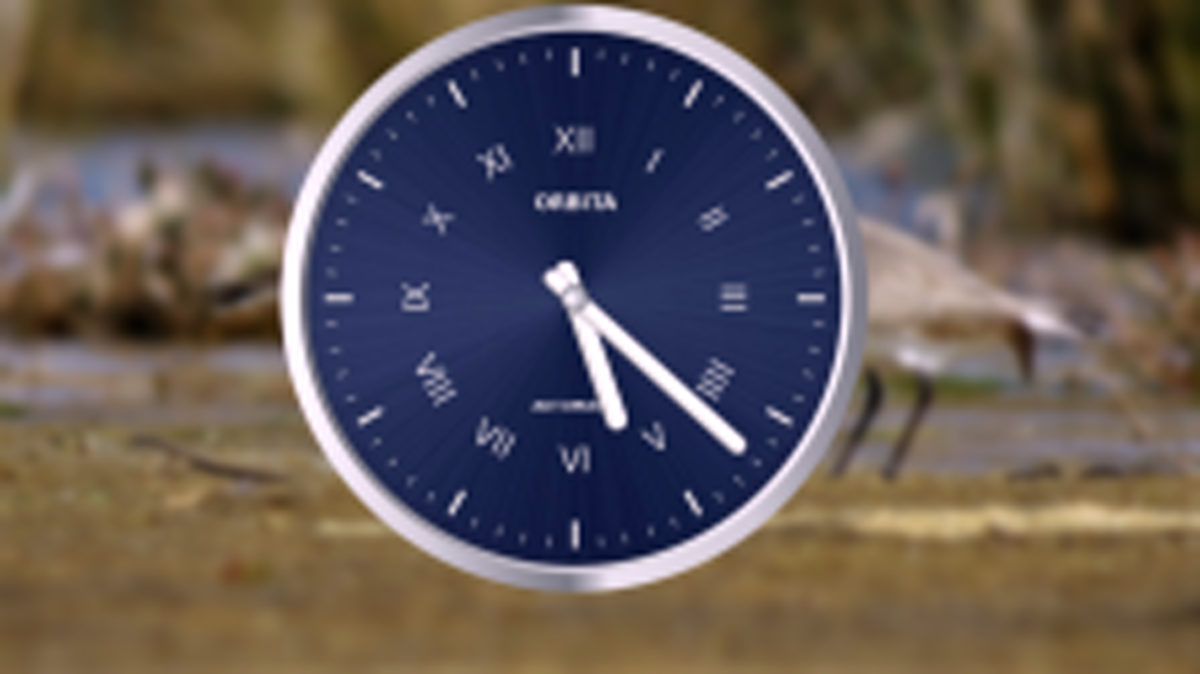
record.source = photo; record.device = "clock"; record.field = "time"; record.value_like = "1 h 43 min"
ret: 5 h 22 min
